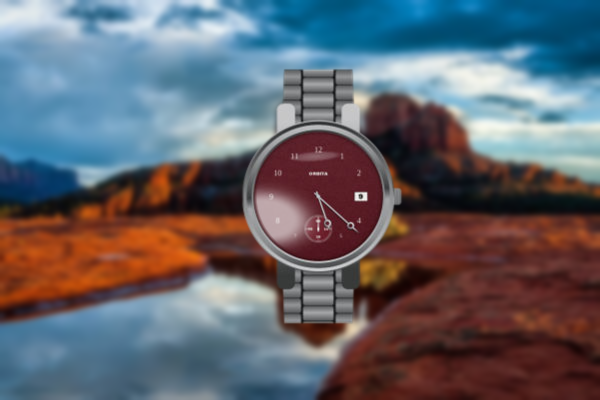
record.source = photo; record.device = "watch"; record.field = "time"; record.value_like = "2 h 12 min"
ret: 5 h 22 min
